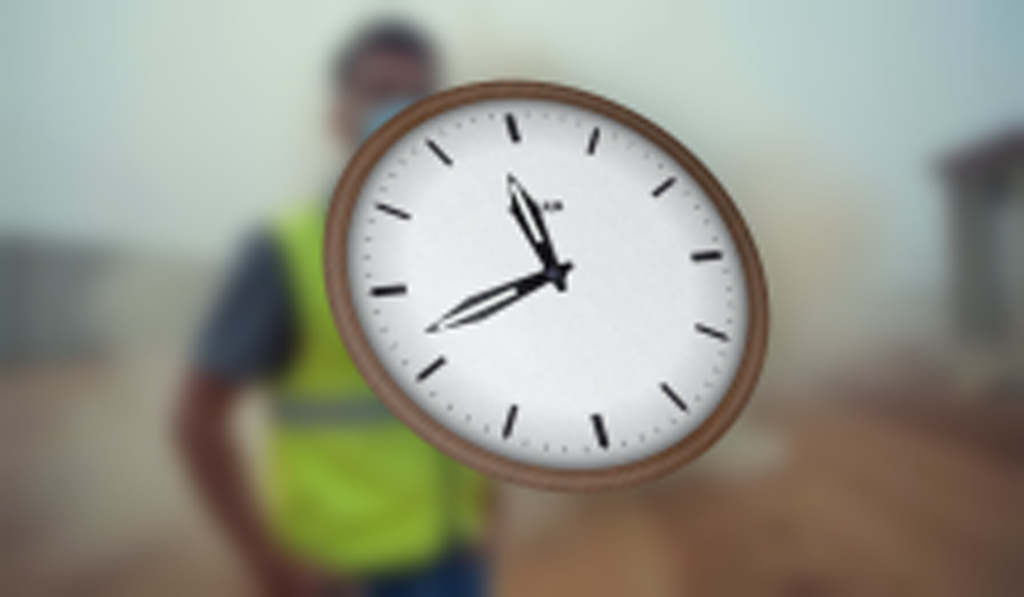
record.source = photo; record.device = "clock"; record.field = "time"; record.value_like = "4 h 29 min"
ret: 11 h 42 min
